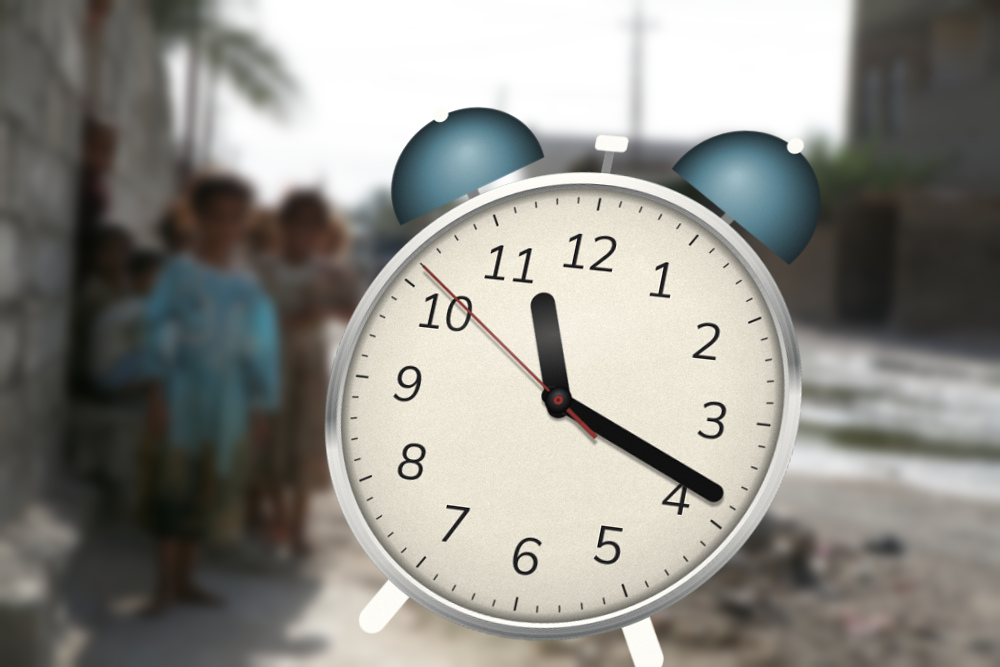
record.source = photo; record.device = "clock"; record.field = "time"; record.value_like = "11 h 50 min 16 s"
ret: 11 h 18 min 51 s
